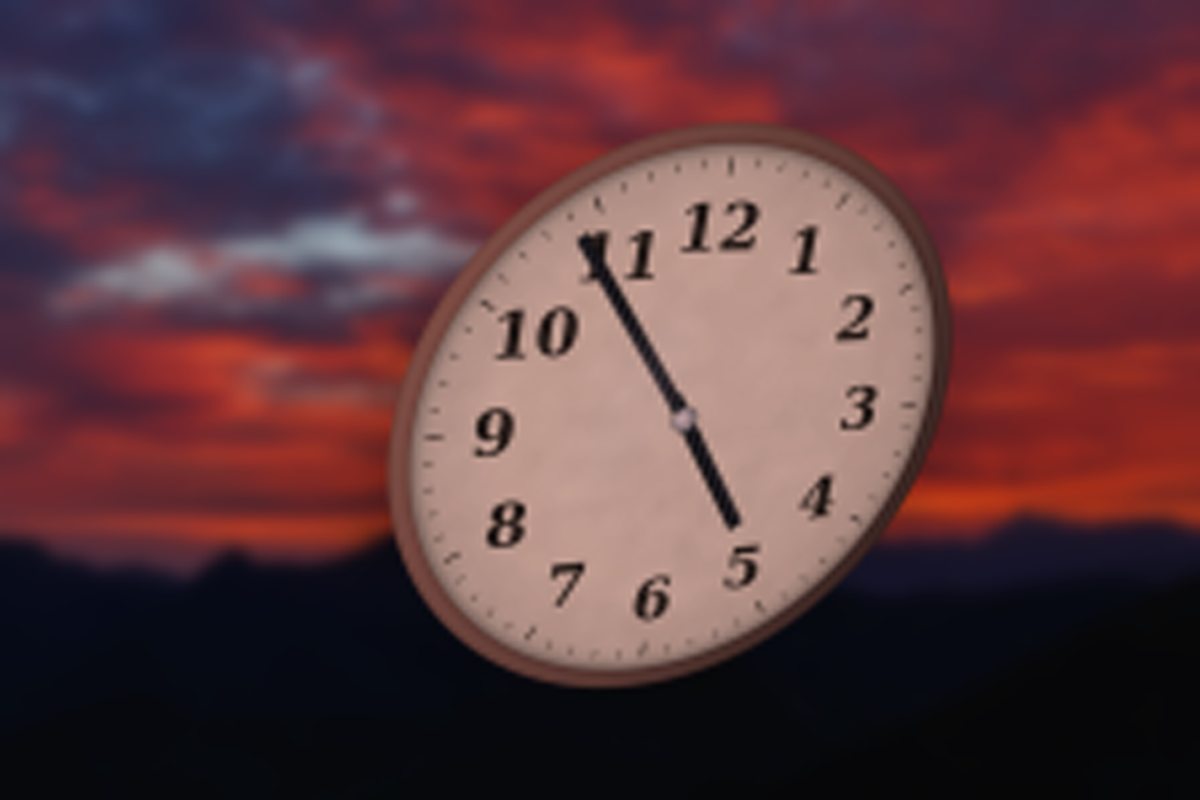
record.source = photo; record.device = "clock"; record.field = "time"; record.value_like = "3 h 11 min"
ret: 4 h 54 min
